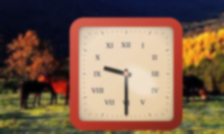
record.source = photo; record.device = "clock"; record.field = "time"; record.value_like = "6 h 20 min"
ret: 9 h 30 min
